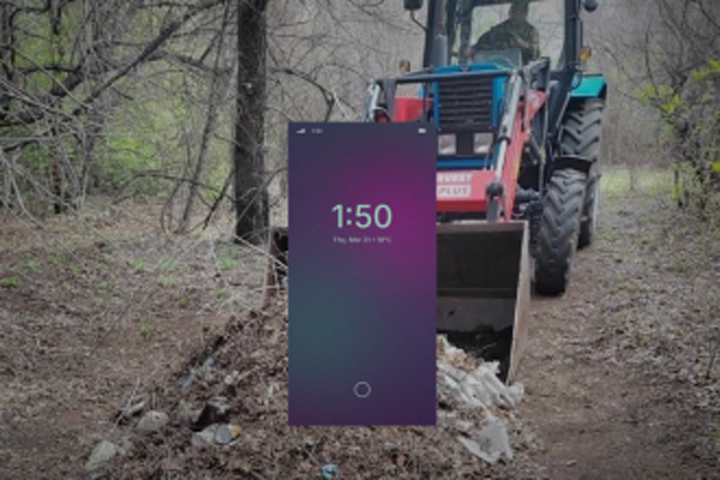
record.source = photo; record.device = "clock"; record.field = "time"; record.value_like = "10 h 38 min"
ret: 1 h 50 min
